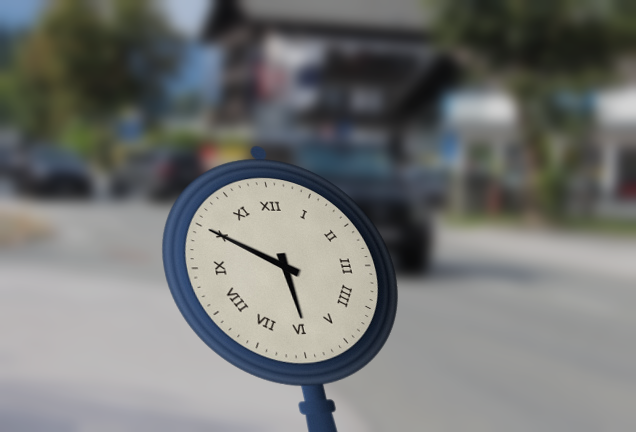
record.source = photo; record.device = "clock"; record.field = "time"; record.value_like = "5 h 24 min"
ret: 5 h 50 min
